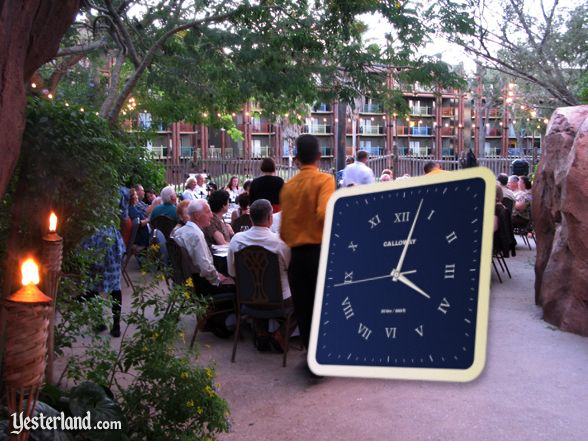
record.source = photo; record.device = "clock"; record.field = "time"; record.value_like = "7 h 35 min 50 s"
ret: 4 h 02 min 44 s
